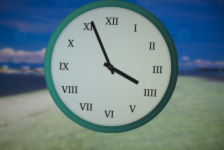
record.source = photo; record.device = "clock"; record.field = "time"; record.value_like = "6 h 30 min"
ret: 3 h 56 min
